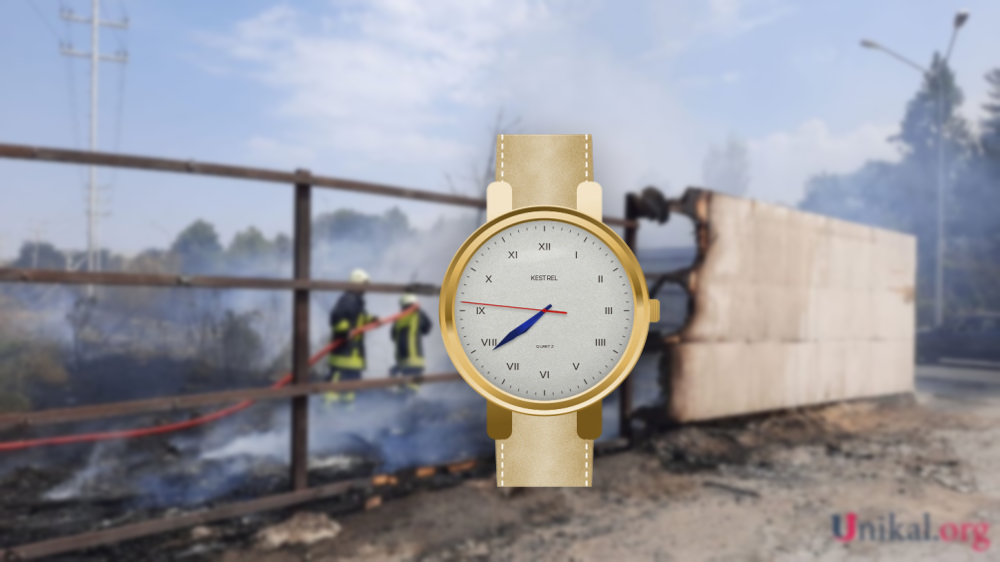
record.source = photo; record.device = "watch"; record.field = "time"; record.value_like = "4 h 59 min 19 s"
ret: 7 h 38 min 46 s
